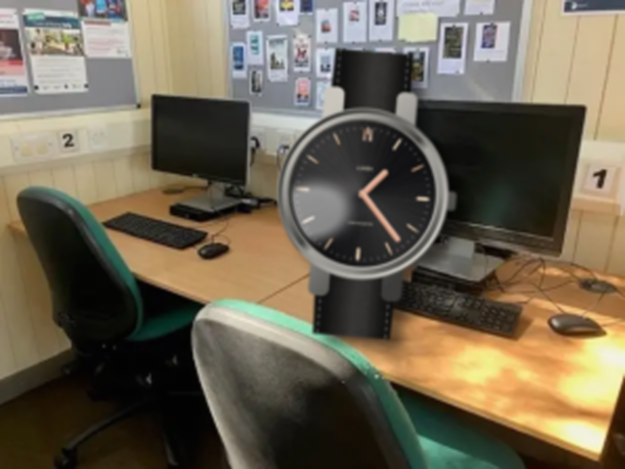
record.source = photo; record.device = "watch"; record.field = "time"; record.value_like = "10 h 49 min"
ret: 1 h 23 min
